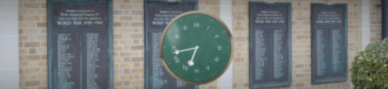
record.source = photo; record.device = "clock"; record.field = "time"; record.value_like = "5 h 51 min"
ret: 6 h 43 min
